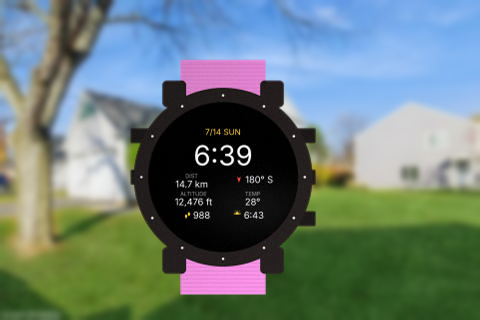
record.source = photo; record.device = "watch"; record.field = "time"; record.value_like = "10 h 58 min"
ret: 6 h 39 min
